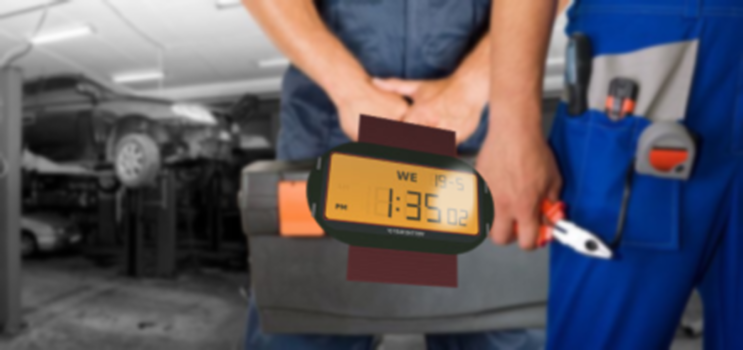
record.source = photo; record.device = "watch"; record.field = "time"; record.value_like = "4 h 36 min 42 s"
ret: 1 h 35 min 02 s
